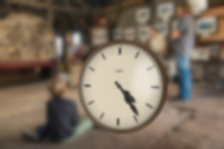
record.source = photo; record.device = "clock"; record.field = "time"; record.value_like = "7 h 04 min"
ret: 4 h 24 min
